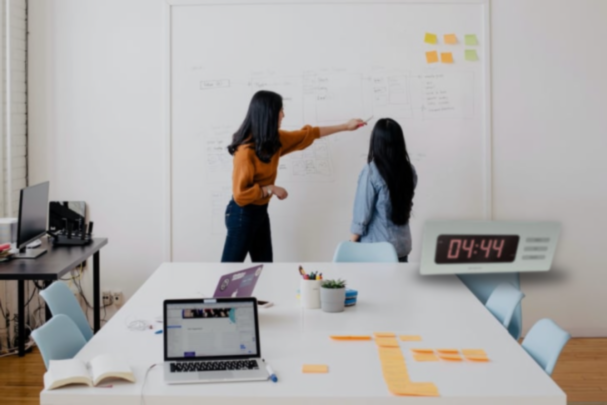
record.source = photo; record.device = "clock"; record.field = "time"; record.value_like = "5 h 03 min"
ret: 4 h 44 min
